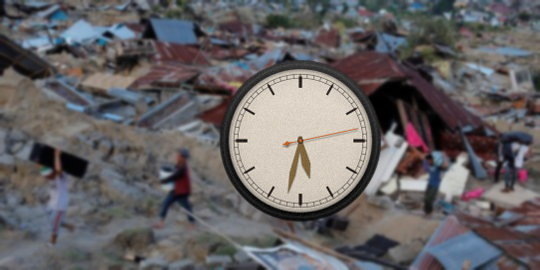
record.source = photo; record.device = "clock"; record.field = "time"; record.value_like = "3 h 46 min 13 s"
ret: 5 h 32 min 13 s
